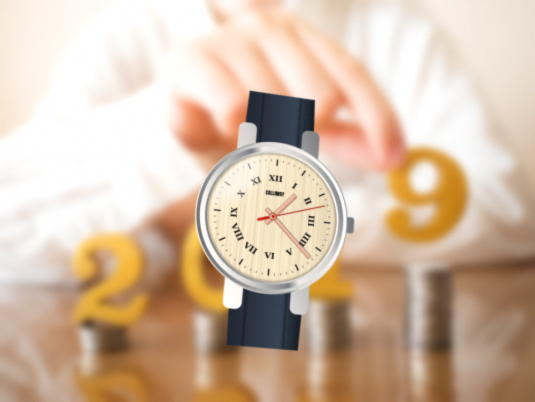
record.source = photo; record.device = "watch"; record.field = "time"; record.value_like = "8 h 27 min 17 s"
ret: 1 h 22 min 12 s
